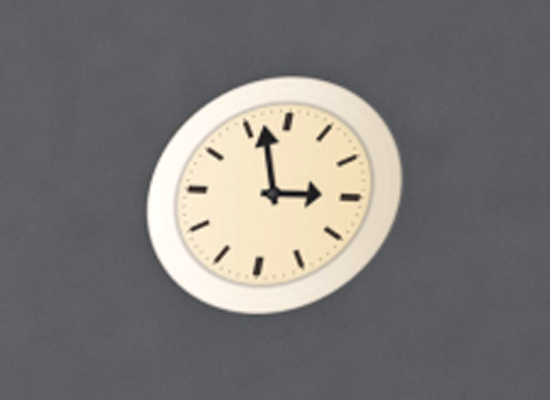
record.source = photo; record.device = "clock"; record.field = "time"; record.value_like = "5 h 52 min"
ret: 2 h 57 min
